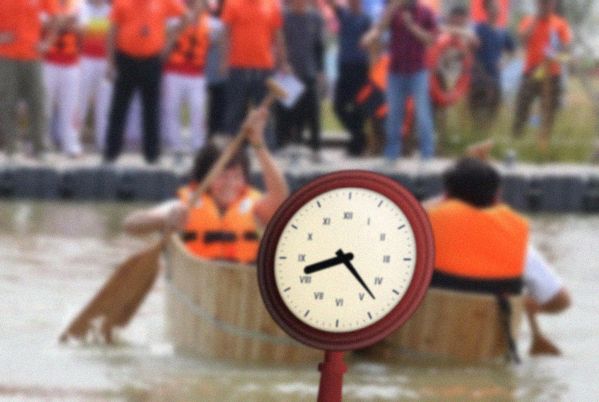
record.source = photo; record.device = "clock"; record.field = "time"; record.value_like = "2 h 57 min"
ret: 8 h 23 min
